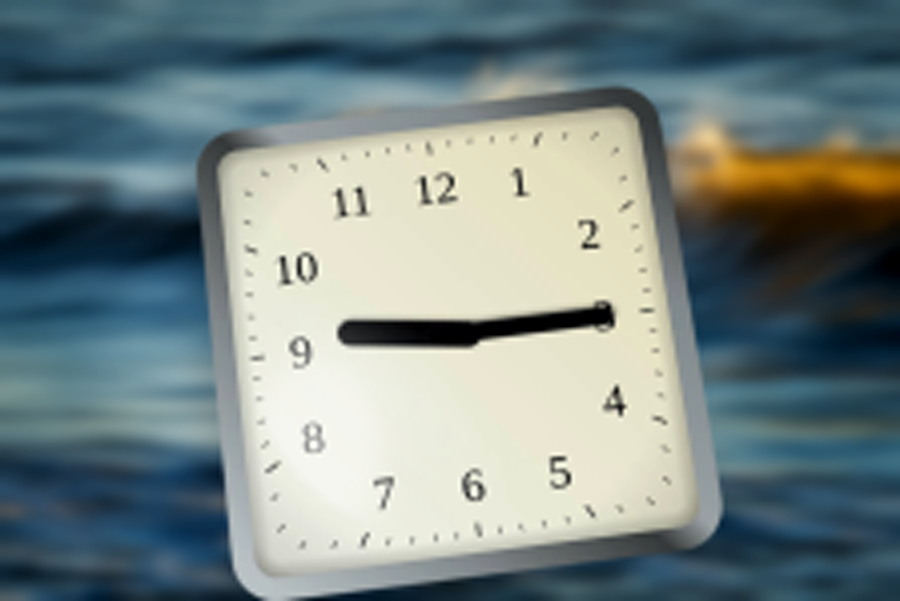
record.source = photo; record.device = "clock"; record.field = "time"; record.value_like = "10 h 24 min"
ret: 9 h 15 min
